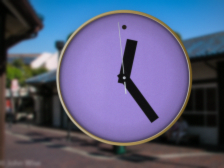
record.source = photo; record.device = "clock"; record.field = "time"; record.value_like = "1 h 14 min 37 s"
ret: 12 h 23 min 59 s
